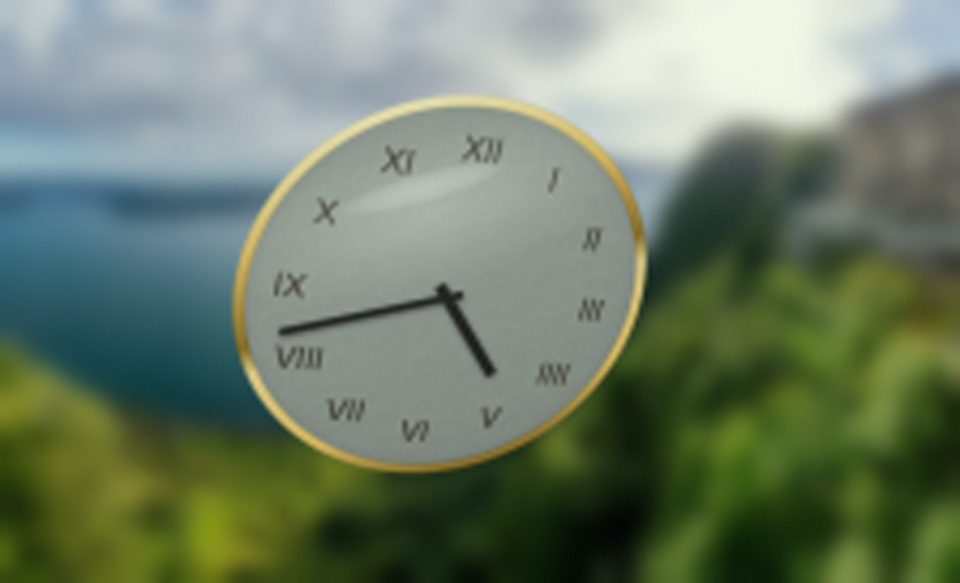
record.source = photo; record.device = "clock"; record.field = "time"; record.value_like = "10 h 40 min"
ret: 4 h 42 min
